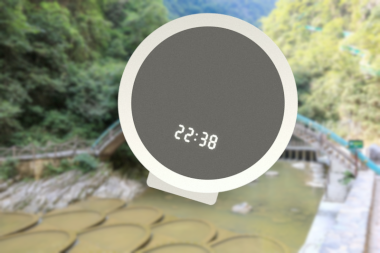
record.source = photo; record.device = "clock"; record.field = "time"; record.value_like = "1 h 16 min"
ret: 22 h 38 min
